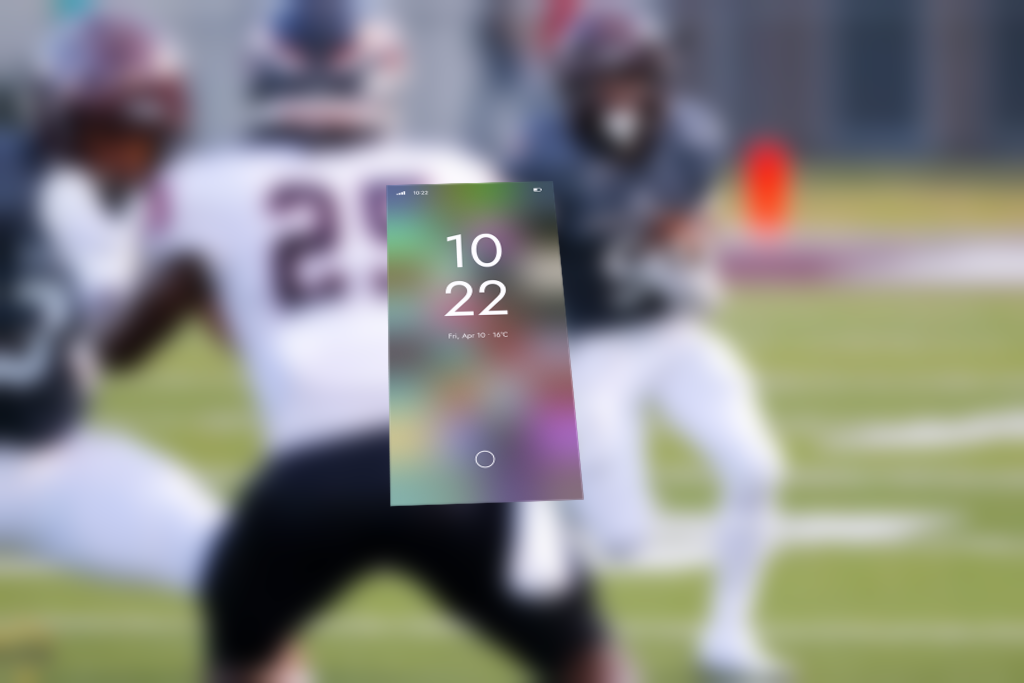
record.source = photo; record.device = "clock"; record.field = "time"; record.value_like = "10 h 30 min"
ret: 10 h 22 min
